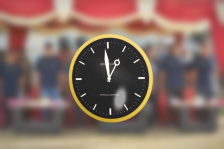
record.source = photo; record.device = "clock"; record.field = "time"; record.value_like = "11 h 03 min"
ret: 12 h 59 min
